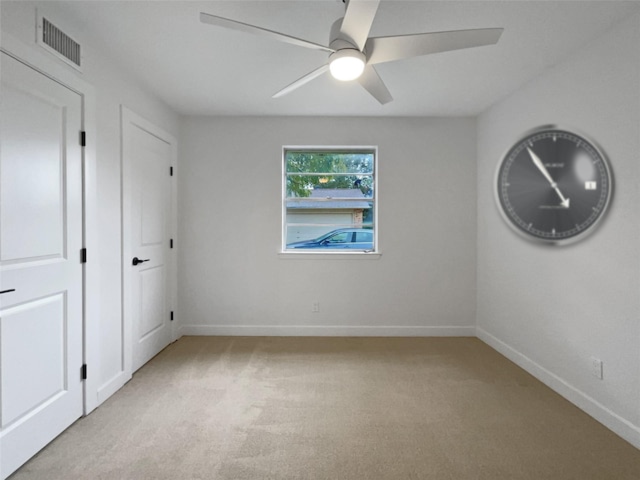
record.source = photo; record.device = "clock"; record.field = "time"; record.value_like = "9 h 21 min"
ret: 4 h 54 min
